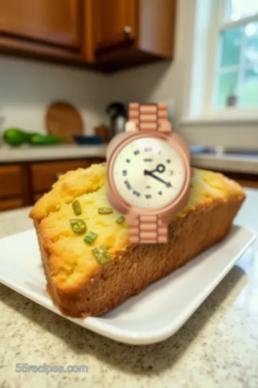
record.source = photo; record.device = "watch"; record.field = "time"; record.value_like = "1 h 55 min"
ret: 2 h 20 min
